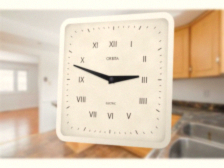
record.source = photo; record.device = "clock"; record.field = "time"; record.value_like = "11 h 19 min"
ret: 2 h 48 min
